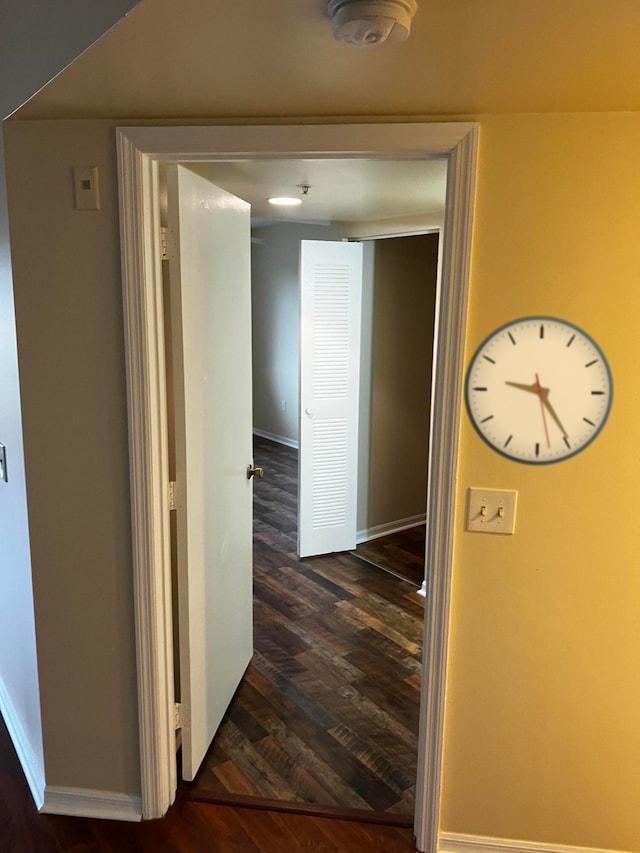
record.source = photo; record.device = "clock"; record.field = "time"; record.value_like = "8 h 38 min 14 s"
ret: 9 h 24 min 28 s
